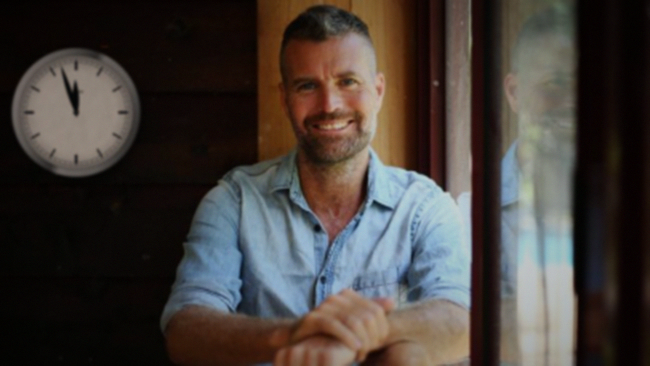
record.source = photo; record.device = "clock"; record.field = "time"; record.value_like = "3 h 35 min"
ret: 11 h 57 min
